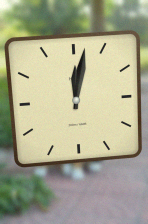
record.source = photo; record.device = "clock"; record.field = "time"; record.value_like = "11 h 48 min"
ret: 12 h 02 min
